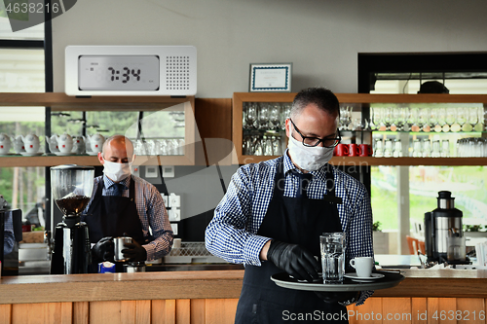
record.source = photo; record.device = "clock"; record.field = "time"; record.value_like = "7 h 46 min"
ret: 7 h 34 min
